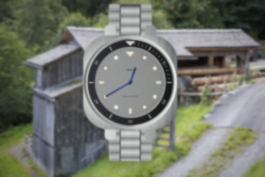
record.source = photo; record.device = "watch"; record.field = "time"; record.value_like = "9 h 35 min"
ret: 12 h 40 min
